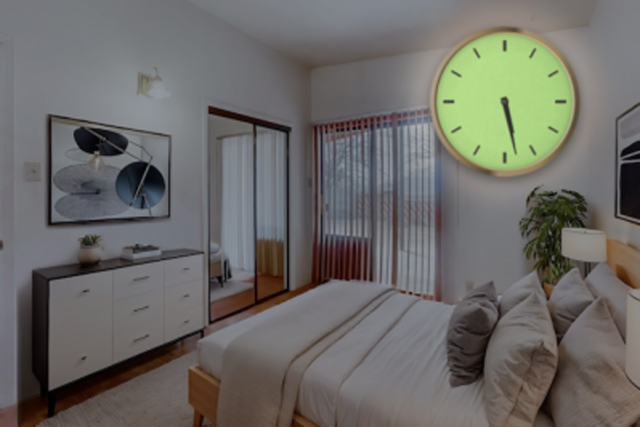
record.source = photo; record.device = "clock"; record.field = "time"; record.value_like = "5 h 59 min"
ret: 5 h 28 min
